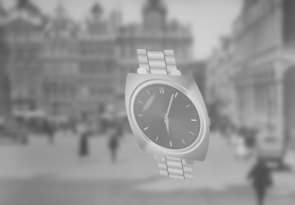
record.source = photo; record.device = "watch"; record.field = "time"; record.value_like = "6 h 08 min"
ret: 6 h 04 min
